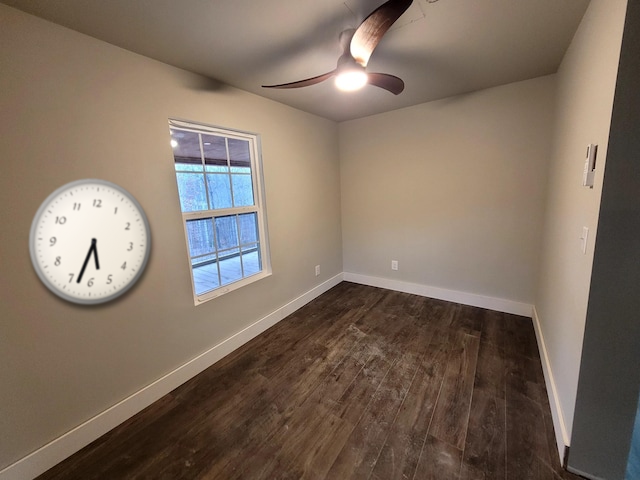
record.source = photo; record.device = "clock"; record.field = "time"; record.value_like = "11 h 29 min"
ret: 5 h 33 min
